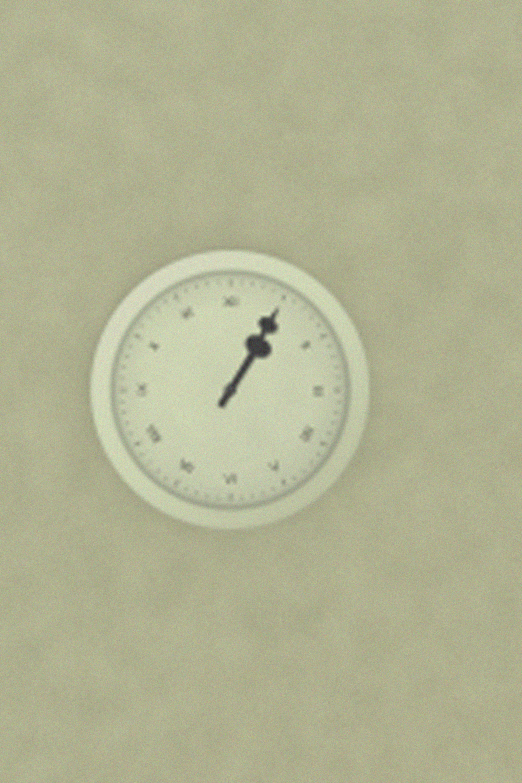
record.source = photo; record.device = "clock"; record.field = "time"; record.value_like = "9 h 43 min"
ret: 1 h 05 min
